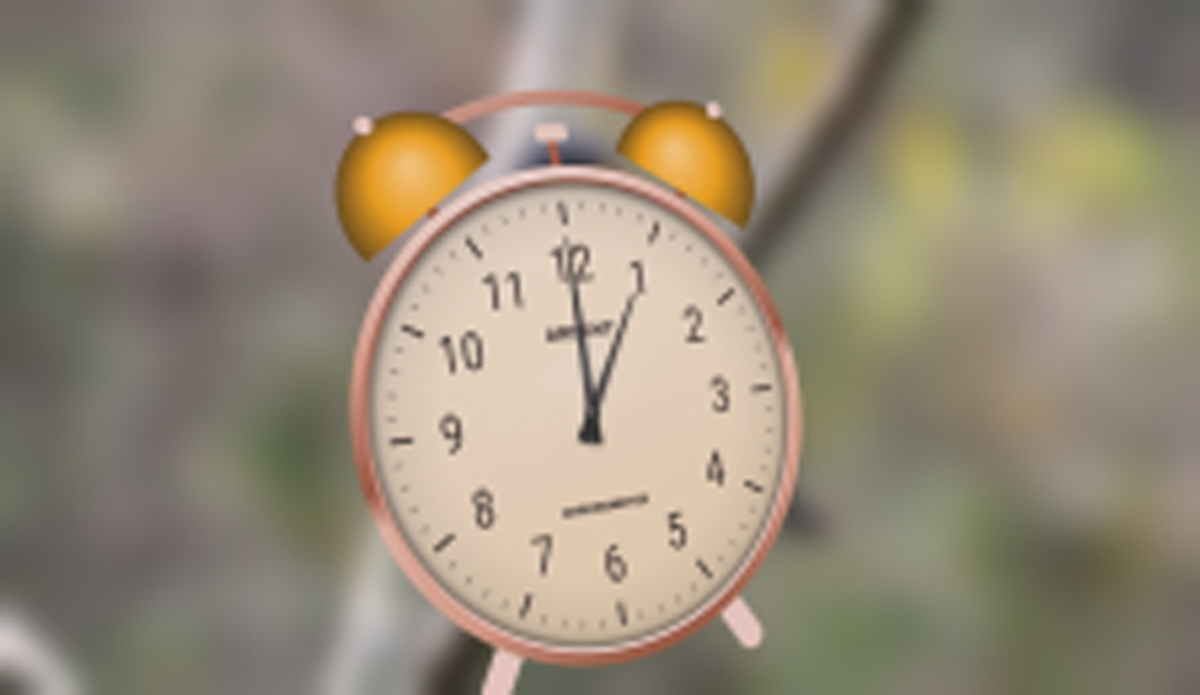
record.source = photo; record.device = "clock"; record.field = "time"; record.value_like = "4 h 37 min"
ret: 1 h 00 min
